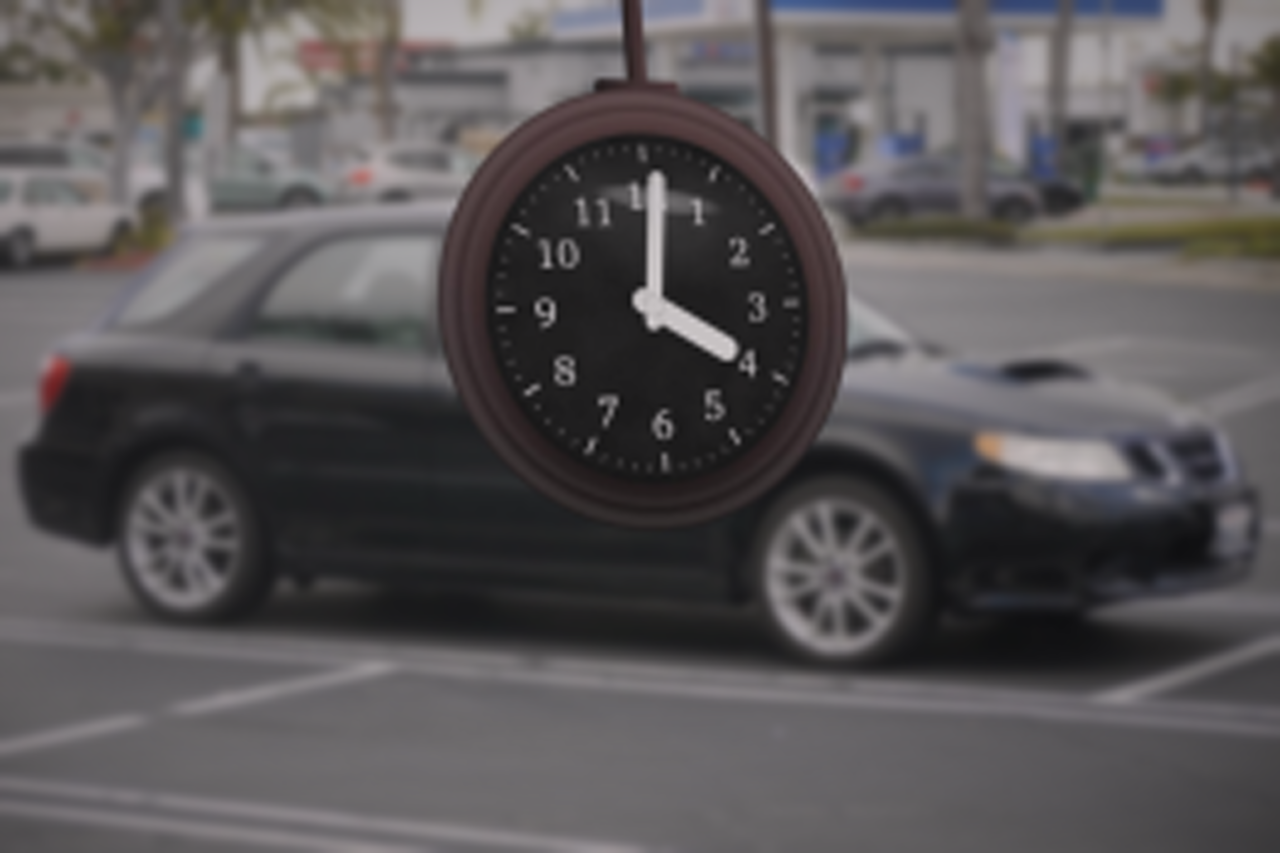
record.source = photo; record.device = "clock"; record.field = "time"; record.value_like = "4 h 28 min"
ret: 4 h 01 min
